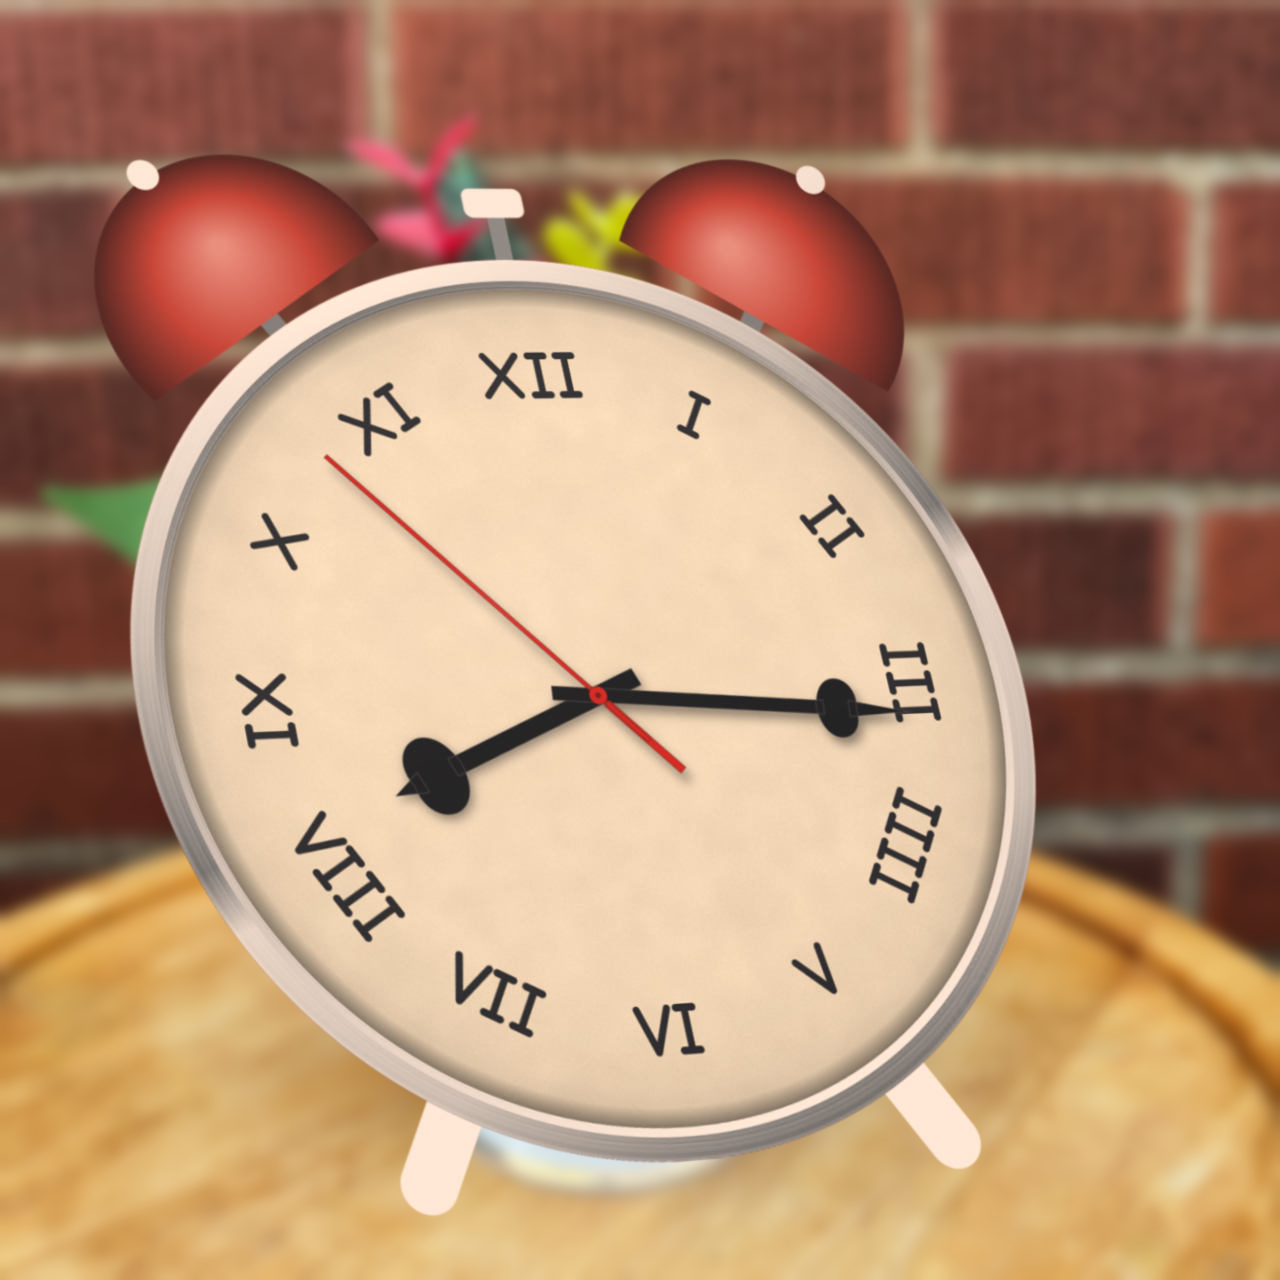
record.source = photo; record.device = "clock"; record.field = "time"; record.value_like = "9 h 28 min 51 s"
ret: 8 h 15 min 53 s
